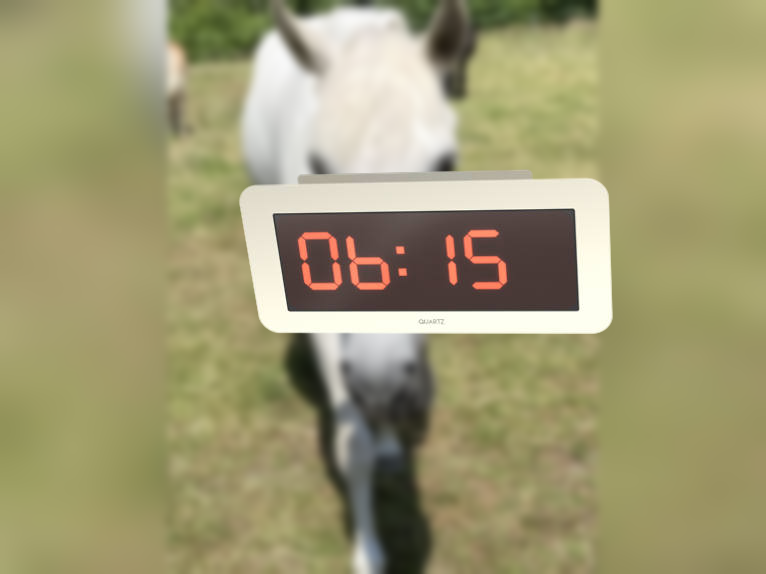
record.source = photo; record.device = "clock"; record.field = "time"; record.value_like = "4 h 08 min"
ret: 6 h 15 min
